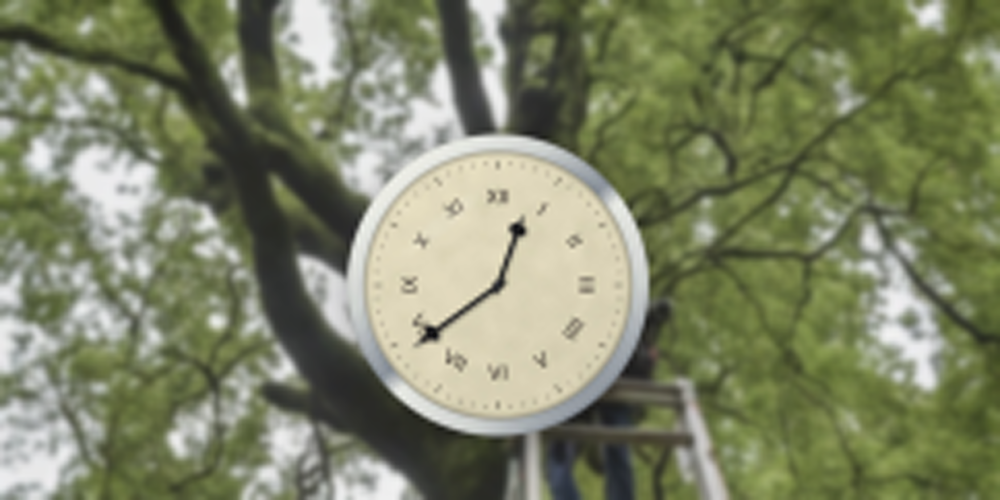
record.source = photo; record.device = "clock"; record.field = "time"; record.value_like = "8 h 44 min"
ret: 12 h 39 min
